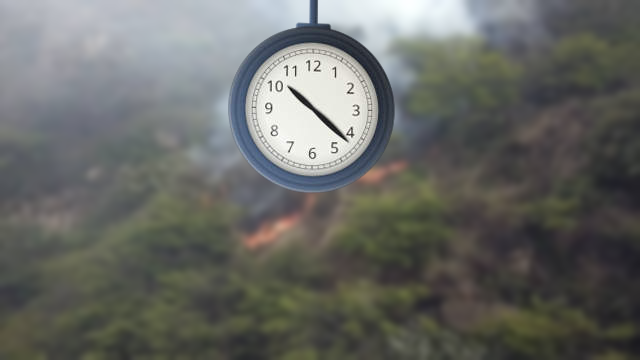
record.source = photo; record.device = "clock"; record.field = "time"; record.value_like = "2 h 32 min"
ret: 10 h 22 min
